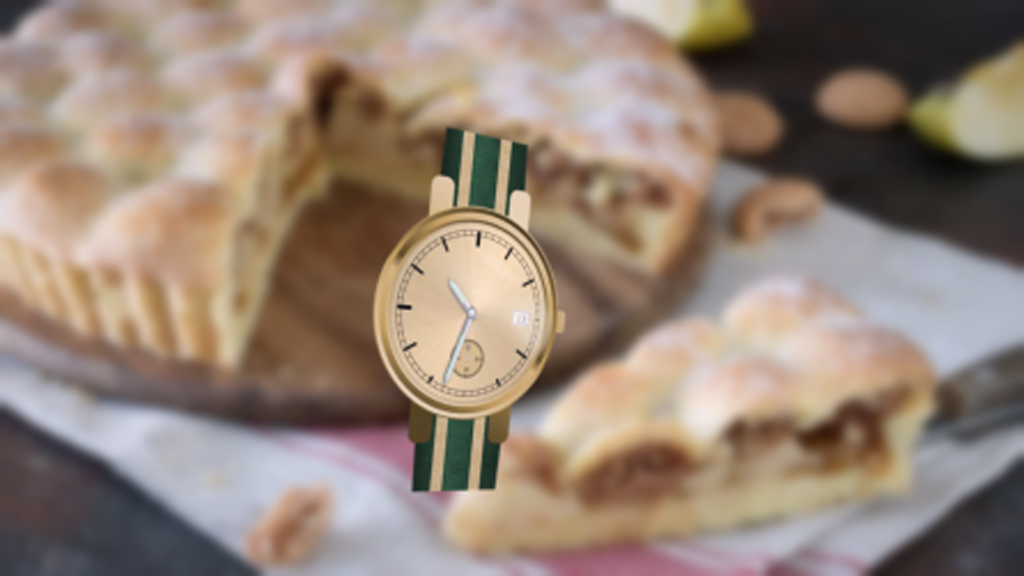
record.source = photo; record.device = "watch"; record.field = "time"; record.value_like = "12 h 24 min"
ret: 10 h 33 min
